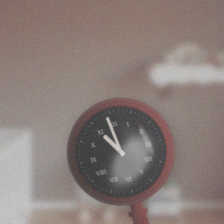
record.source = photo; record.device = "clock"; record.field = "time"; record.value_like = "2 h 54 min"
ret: 10 h 59 min
